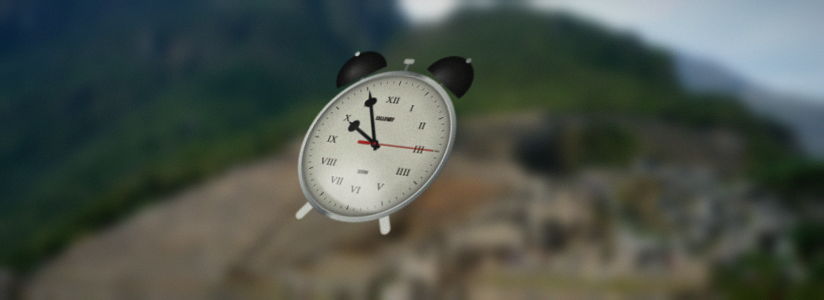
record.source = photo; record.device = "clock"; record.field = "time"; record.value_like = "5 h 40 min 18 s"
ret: 9 h 55 min 15 s
